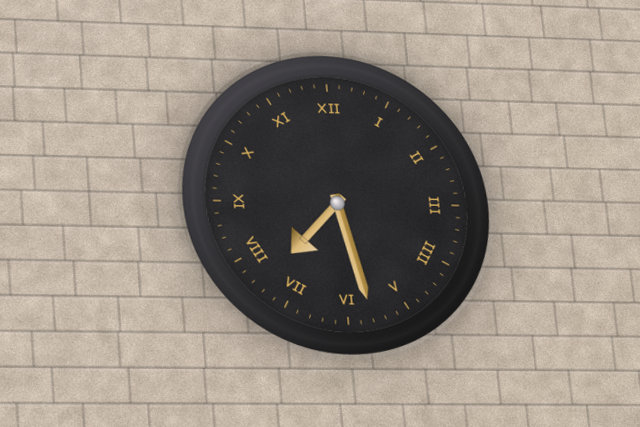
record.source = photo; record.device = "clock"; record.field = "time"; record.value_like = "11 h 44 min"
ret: 7 h 28 min
